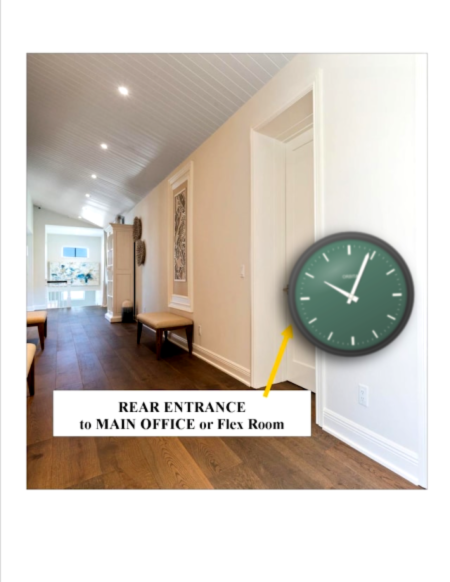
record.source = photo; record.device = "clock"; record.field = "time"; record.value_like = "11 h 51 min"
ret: 10 h 04 min
